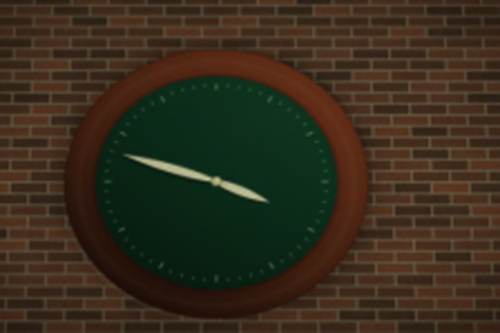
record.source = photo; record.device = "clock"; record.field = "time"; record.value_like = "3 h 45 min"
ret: 3 h 48 min
